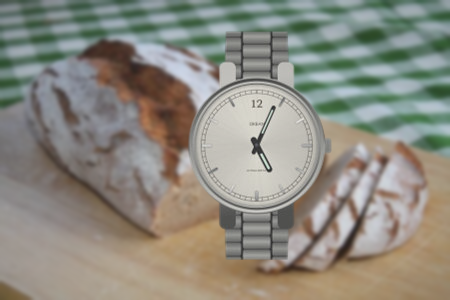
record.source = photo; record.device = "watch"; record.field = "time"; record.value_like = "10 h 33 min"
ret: 5 h 04 min
